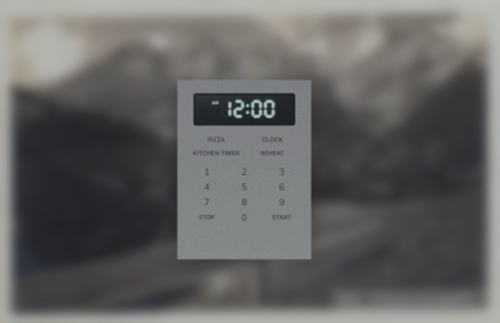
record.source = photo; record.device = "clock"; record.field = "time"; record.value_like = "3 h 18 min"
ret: 12 h 00 min
